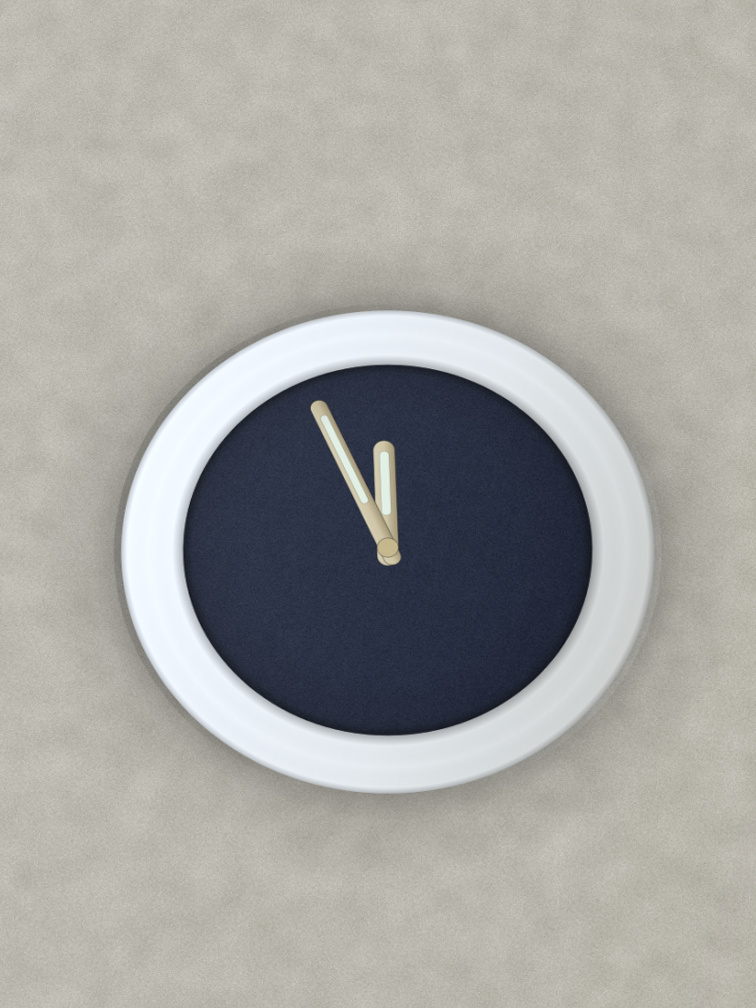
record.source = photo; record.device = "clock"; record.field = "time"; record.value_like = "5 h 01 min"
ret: 11 h 56 min
